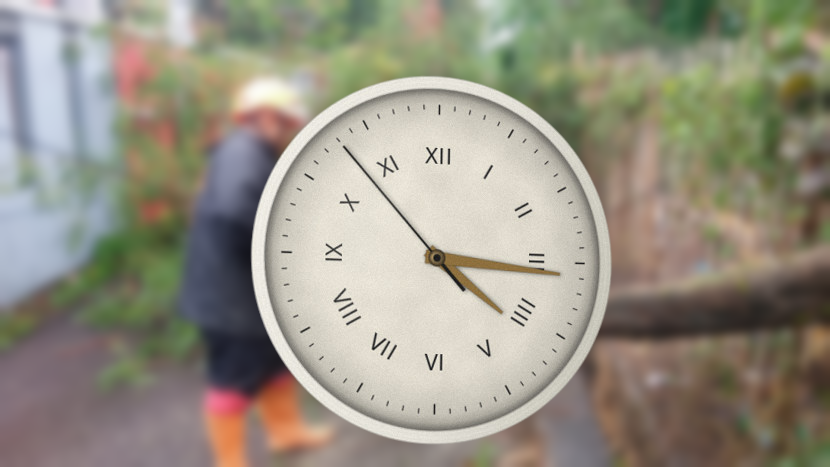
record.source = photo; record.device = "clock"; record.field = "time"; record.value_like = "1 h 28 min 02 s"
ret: 4 h 15 min 53 s
